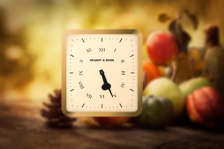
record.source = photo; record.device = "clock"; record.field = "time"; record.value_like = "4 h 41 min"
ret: 5 h 26 min
